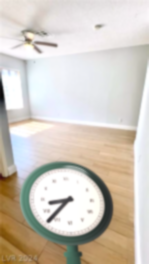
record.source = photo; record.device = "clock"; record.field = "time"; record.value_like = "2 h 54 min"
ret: 8 h 37 min
